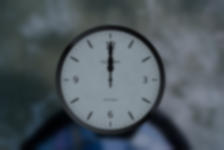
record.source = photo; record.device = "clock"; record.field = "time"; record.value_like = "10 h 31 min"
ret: 12 h 00 min
